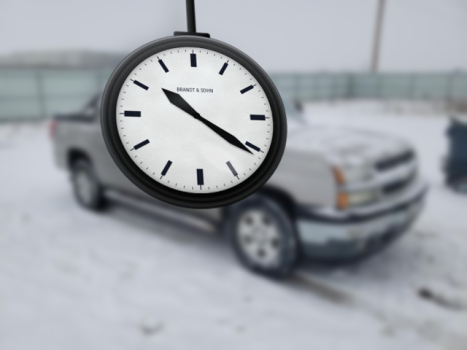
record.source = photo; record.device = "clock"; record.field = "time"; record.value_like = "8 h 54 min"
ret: 10 h 21 min
